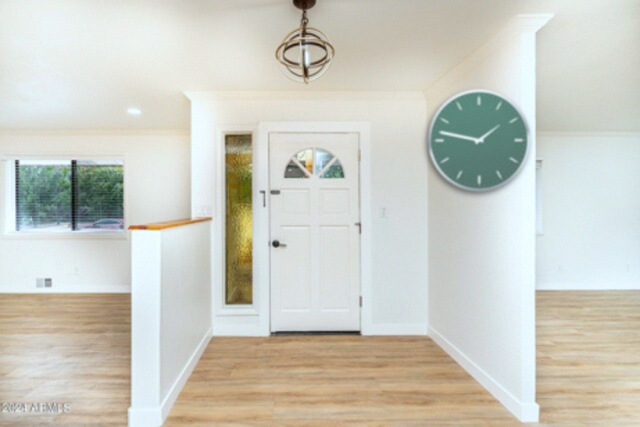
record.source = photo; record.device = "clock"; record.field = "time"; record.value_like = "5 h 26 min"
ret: 1 h 47 min
